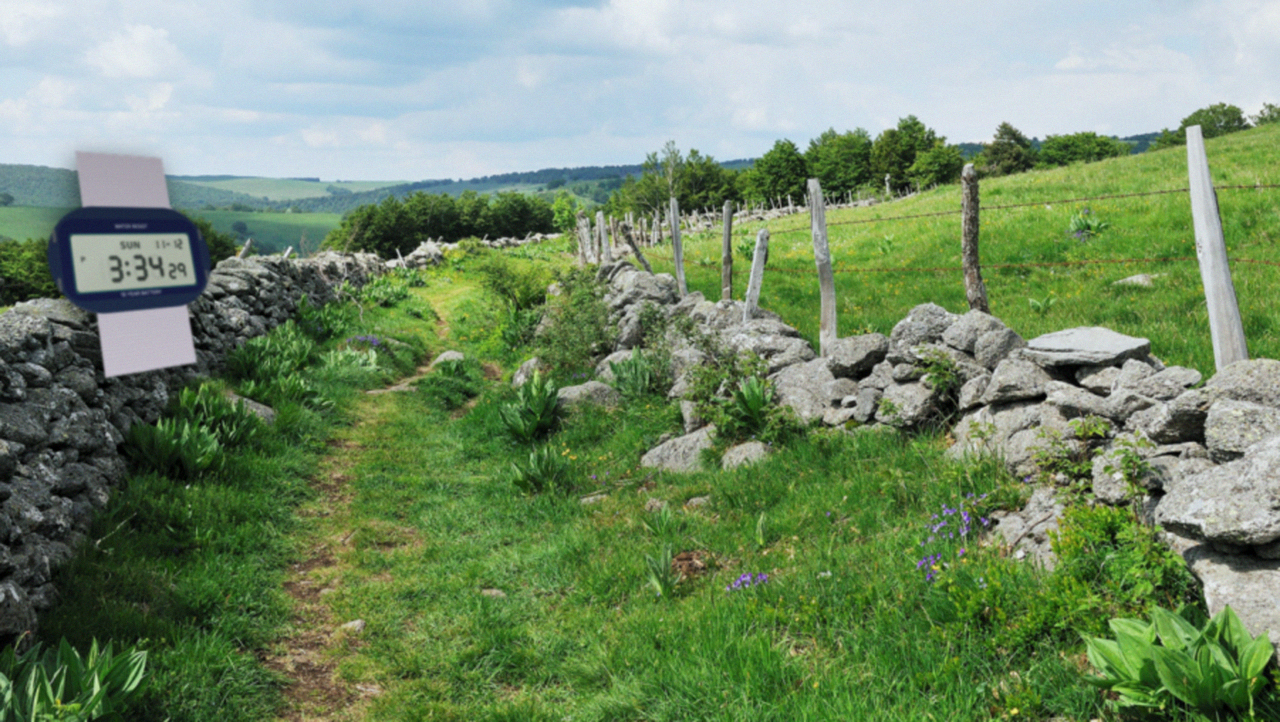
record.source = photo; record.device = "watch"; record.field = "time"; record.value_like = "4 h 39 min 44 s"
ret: 3 h 34 min 29 s
